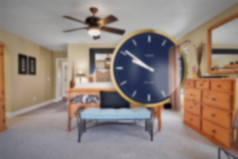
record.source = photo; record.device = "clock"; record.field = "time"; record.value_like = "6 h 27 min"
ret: 9 h 51 min
